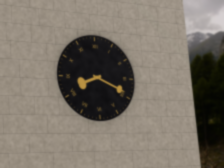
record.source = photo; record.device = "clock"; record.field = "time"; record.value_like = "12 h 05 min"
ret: 8 h 19 min
